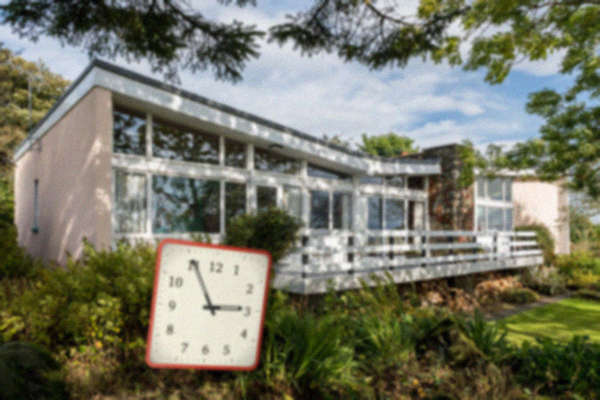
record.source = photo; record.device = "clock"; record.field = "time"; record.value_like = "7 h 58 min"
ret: 2 h 55 min
